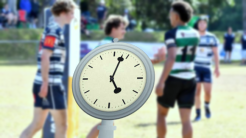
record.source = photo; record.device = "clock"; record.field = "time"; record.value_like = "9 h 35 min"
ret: 5 h 03 min
